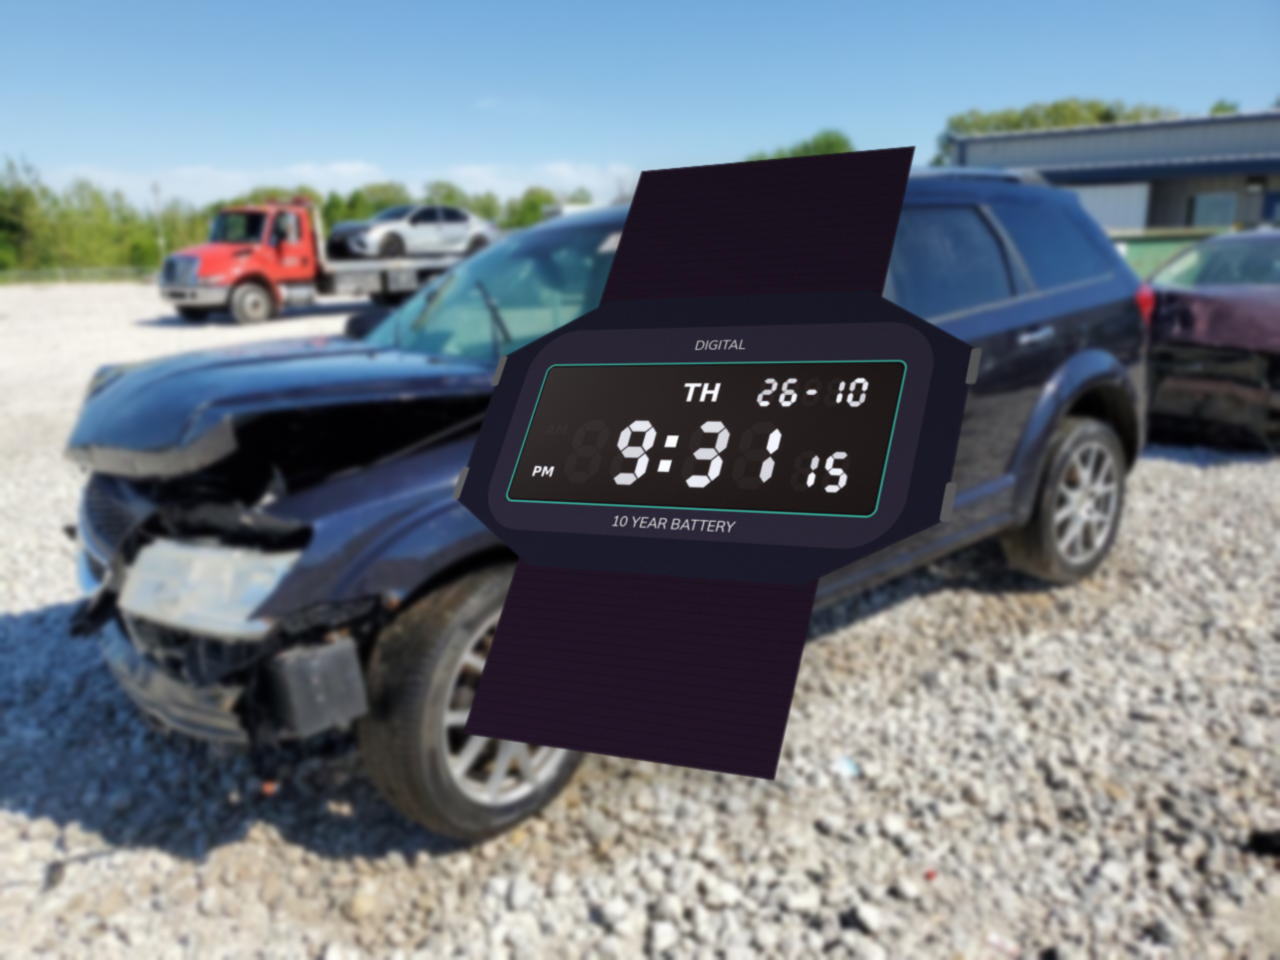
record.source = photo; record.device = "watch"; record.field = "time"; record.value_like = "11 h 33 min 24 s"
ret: 9 h 31 min 15 s
